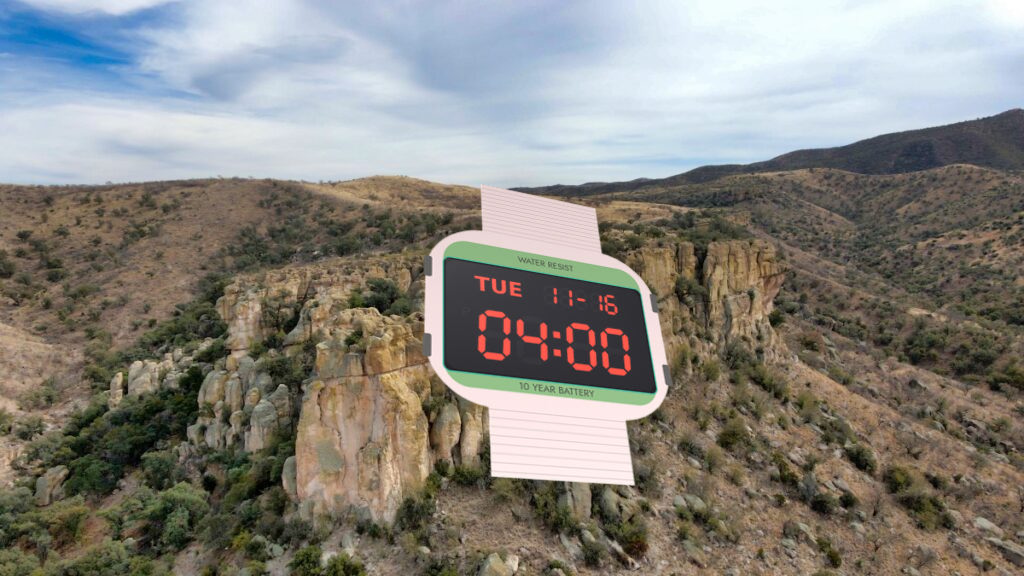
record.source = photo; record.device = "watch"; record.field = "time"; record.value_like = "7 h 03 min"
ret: 4 h 00 min
